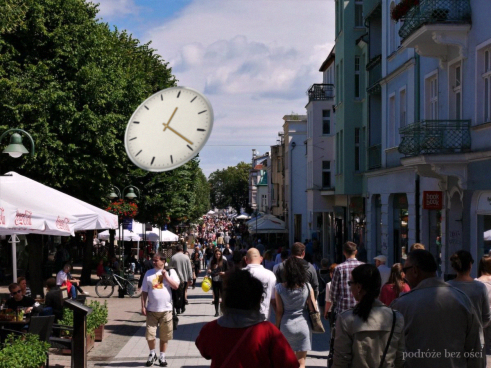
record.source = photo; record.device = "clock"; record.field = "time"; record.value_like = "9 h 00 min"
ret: 12 h 19 min
